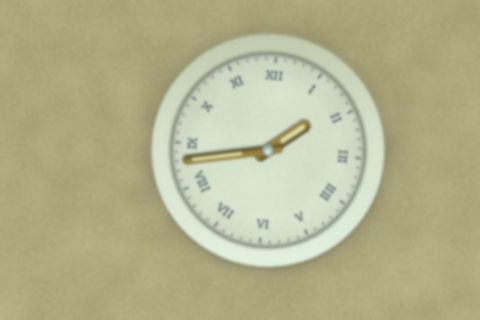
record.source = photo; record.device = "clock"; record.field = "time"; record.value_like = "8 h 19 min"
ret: 1 h 43 min
